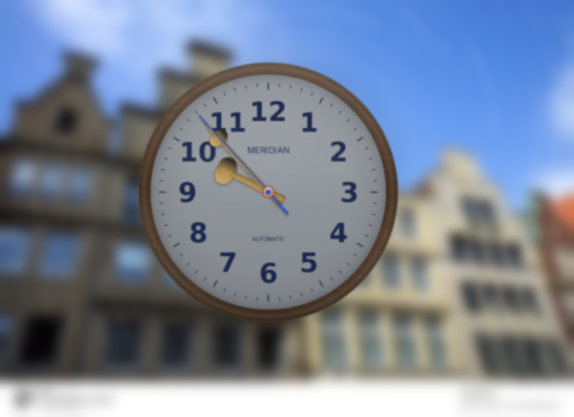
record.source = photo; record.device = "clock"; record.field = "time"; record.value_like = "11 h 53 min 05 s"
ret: 9 h 52 min 53 s
